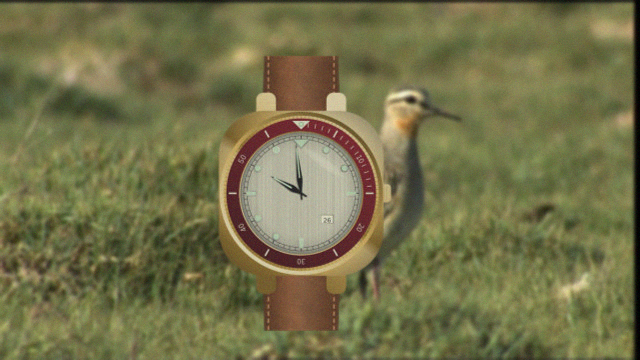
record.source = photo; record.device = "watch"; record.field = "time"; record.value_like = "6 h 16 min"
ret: 9 h 59 min
